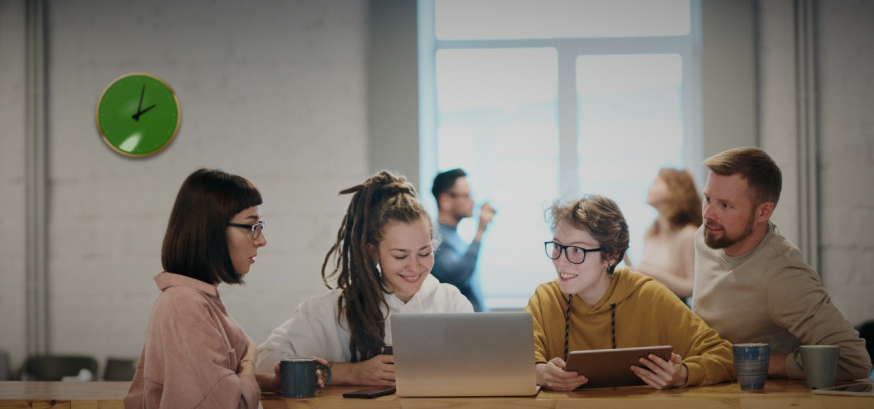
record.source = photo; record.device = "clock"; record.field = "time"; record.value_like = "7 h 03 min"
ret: 2 h 02 min
